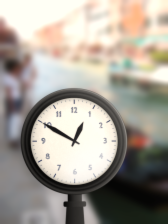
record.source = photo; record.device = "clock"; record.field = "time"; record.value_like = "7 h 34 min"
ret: 12 h 50 min
